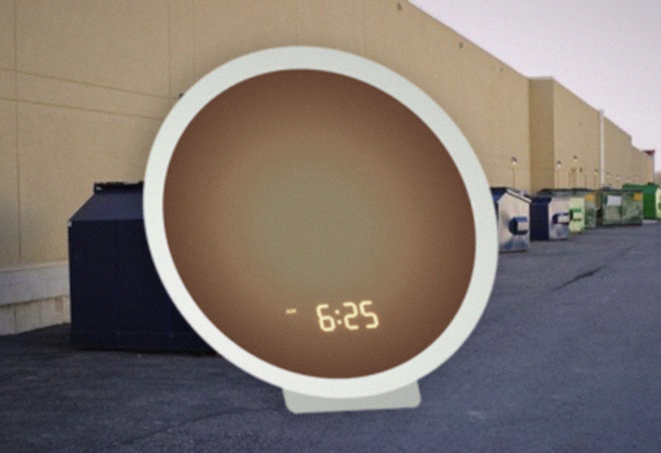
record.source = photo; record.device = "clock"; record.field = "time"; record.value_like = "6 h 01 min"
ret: 6 h 25 min
